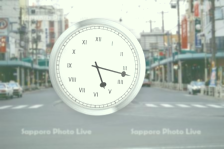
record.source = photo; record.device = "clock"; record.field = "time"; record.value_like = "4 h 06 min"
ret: 5 h 17 min
